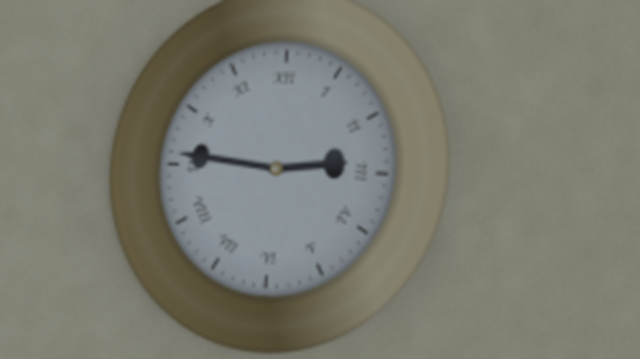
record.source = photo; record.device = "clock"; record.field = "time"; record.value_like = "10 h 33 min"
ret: 2 h 46 min
